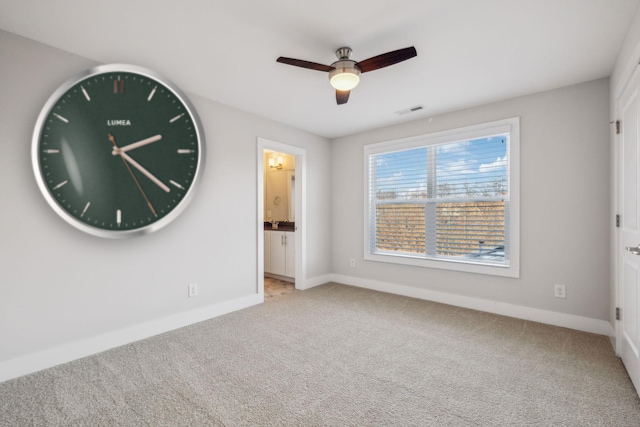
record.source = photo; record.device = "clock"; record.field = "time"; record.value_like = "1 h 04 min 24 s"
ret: 2 h 21 min 25 s
